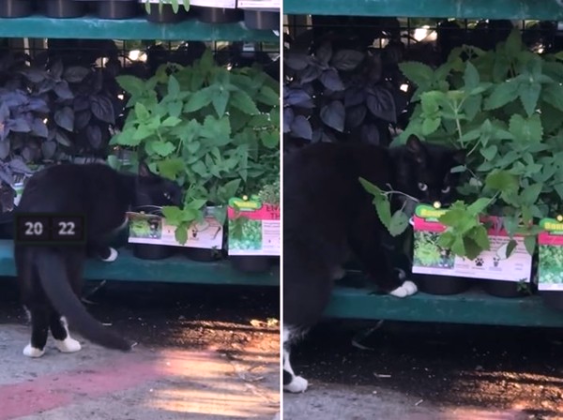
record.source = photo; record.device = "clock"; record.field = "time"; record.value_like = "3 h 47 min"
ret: 20 h 22 min
